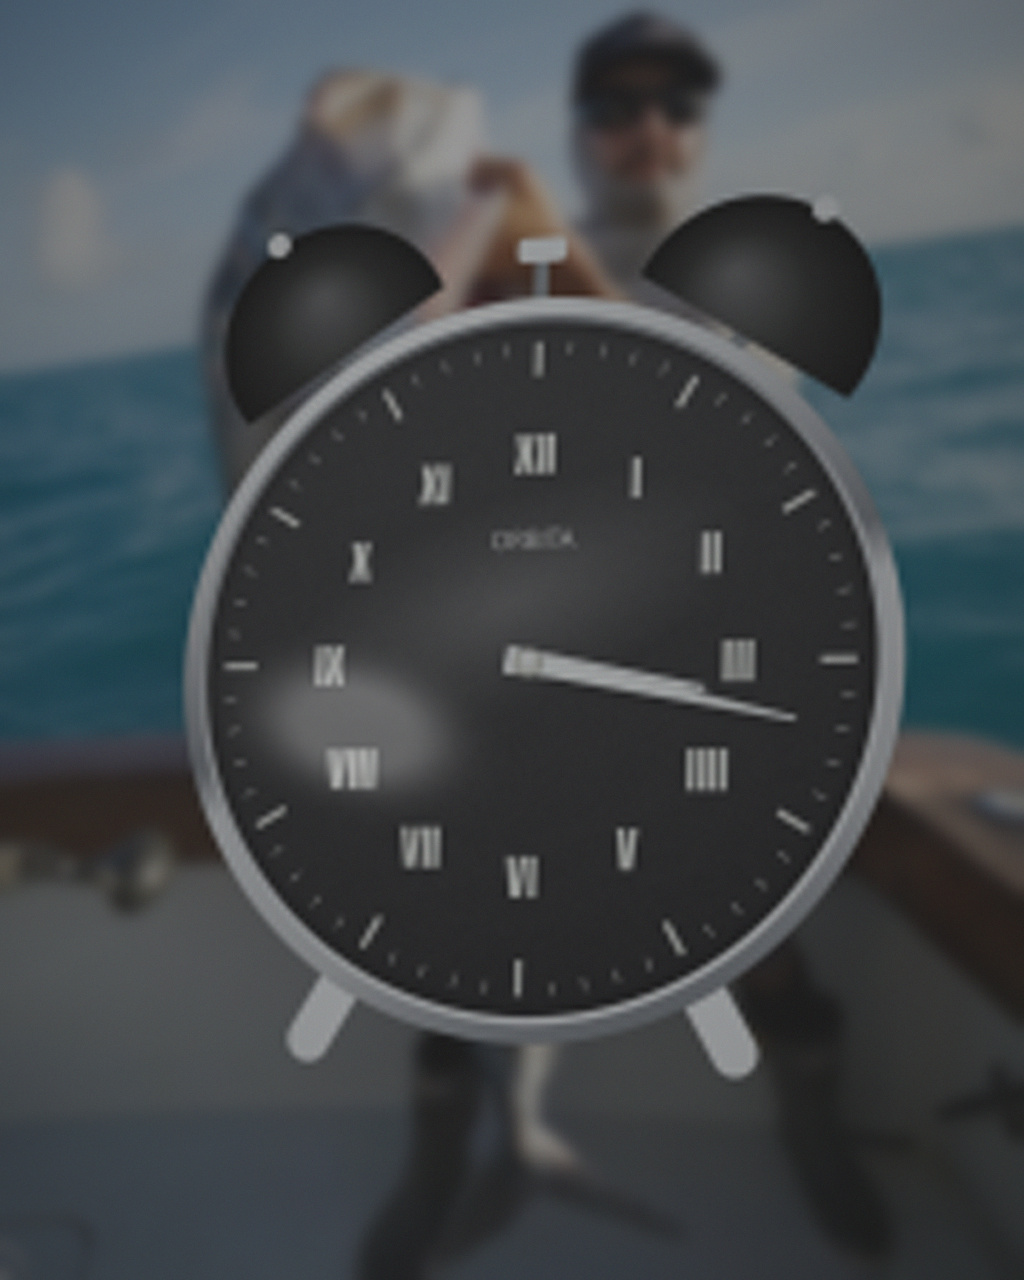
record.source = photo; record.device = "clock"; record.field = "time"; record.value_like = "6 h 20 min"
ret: 3 h 17 min
